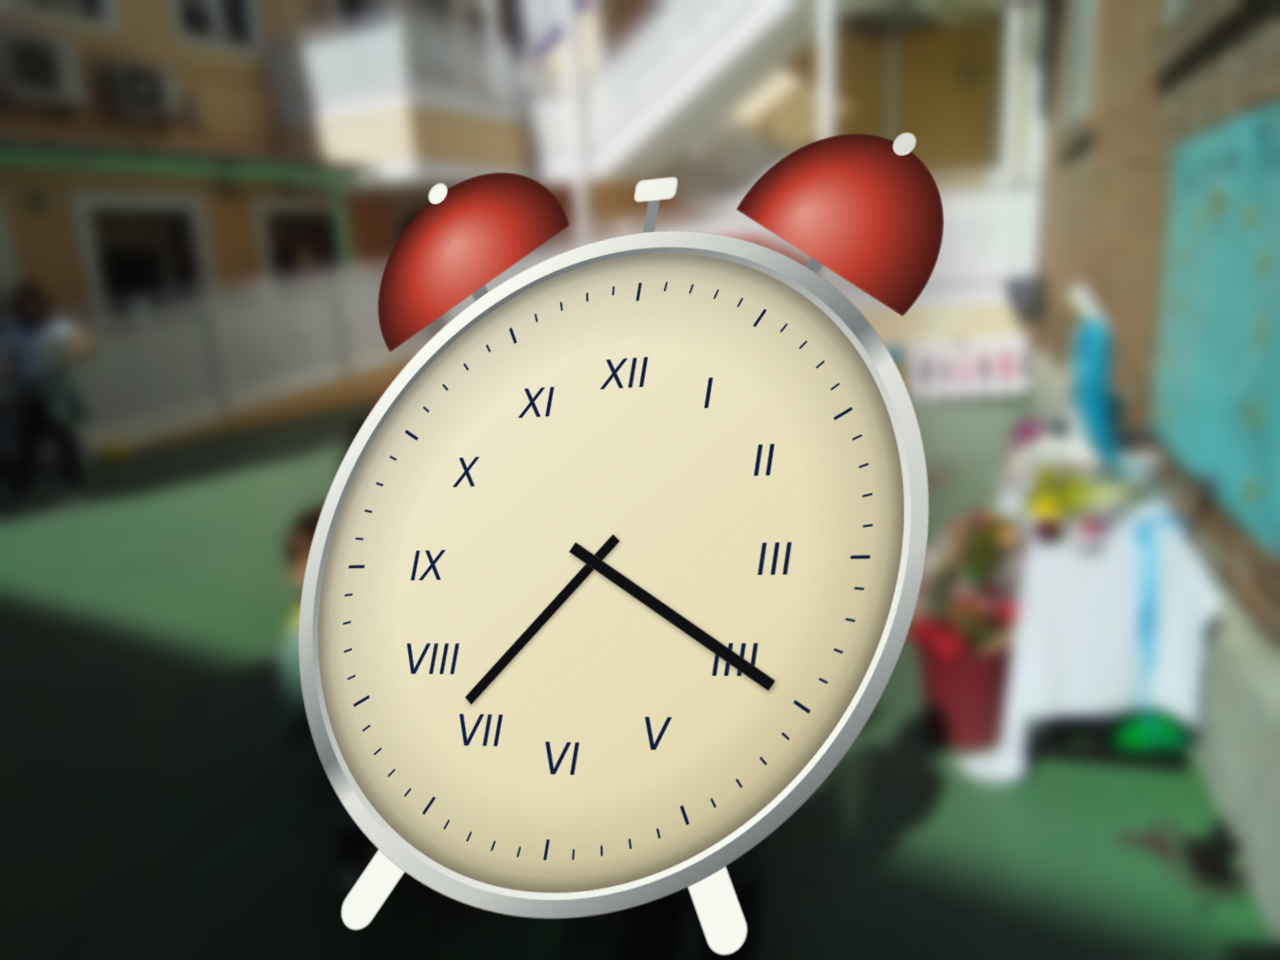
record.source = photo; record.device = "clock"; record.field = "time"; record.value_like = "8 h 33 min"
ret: 7 h 20 min
